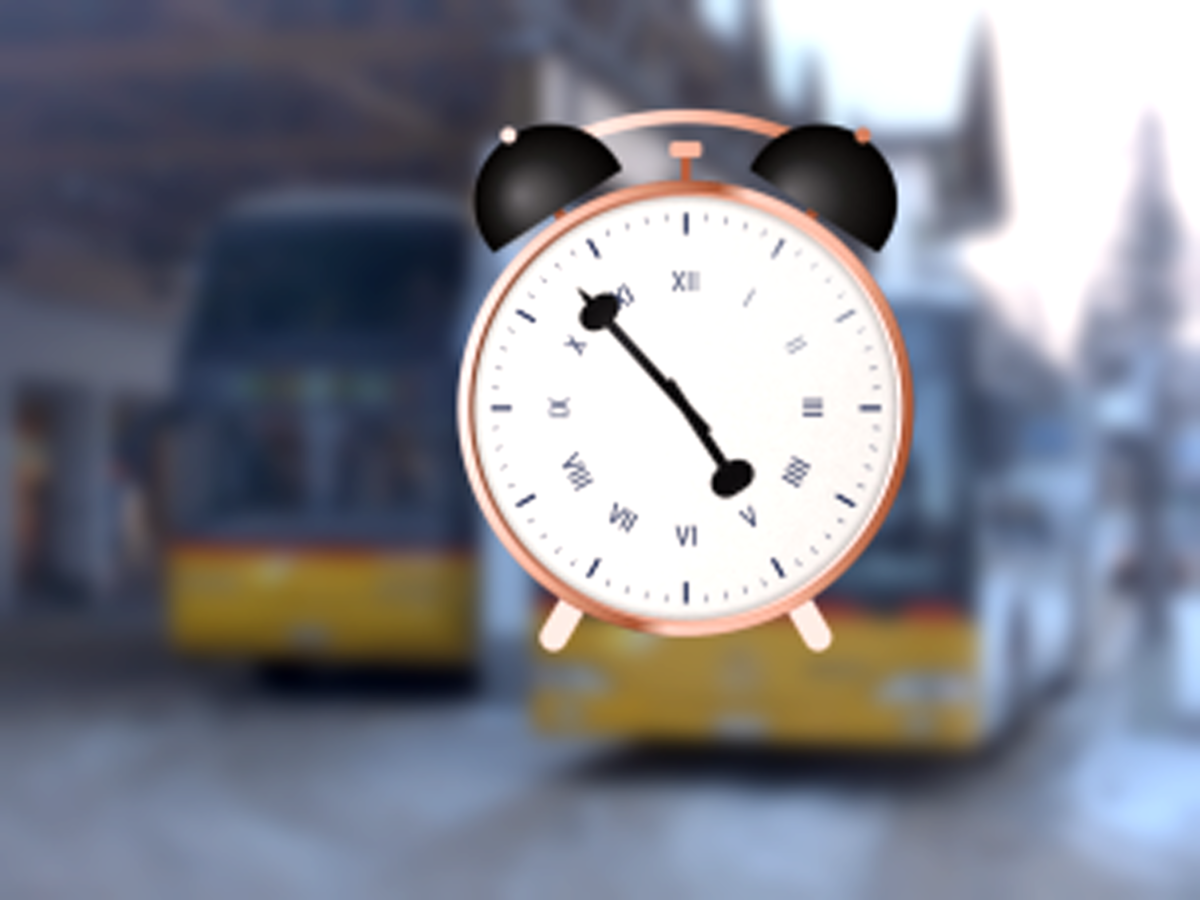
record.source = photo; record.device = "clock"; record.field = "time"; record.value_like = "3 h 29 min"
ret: 4 h 53 min
